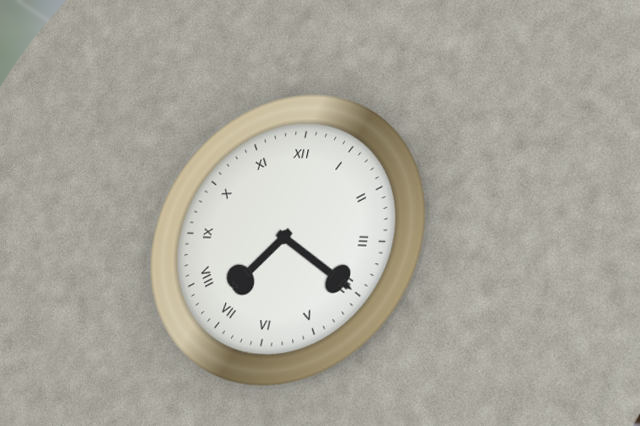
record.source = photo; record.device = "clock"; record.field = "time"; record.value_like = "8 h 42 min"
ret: 7 h 20 min
